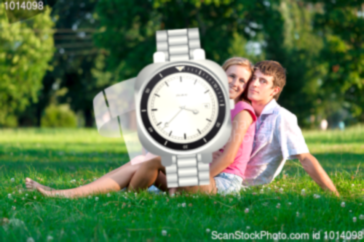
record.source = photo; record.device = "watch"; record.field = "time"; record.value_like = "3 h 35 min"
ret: 3 h 38 min
